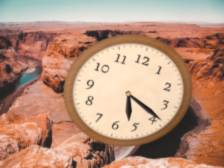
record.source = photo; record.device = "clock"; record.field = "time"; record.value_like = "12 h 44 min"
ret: 5 h 19 min
